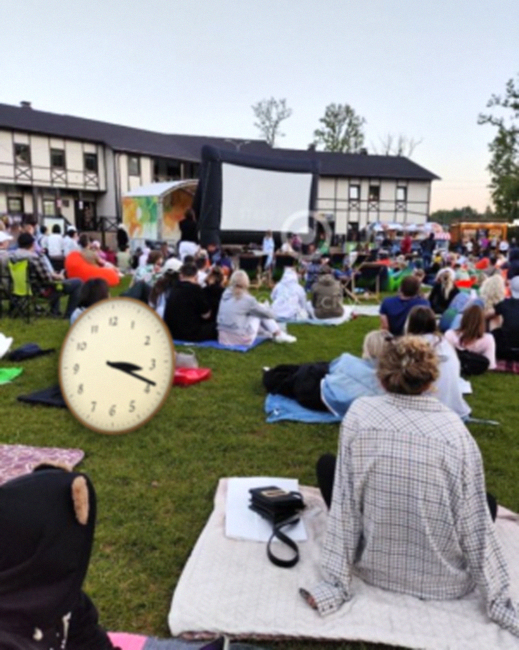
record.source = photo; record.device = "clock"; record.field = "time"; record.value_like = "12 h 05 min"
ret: 3 h 19 min
